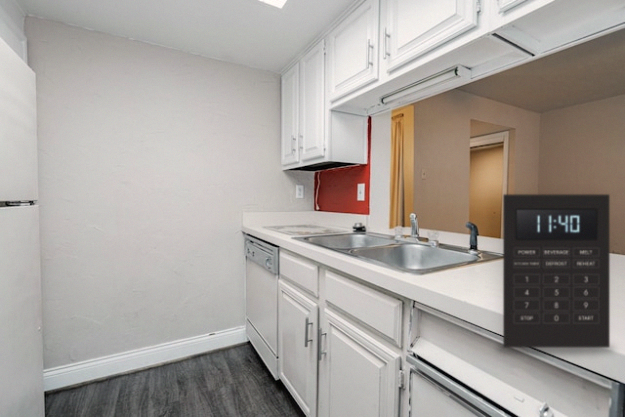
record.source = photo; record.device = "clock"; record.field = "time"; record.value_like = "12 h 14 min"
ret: 11 h 40 min
